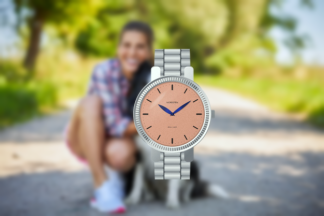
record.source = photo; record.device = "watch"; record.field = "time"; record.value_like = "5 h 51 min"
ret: 10 h 09 min
